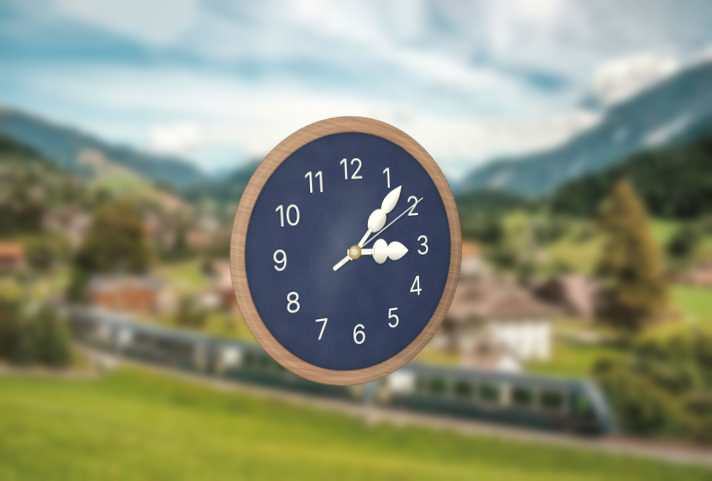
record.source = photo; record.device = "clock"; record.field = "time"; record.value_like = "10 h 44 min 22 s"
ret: 3 h 07 min 10 s
